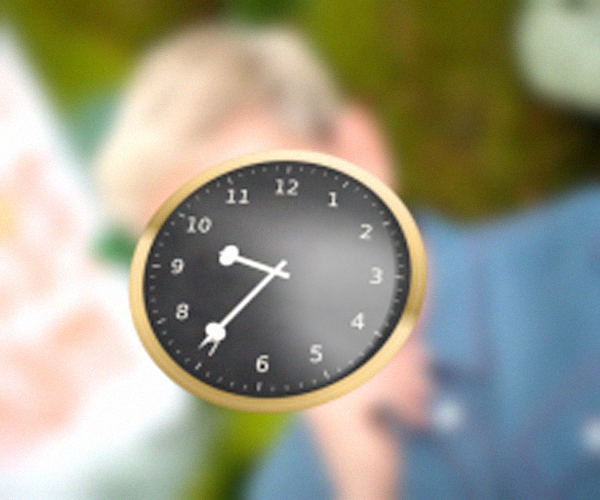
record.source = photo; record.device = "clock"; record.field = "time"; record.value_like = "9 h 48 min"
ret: 9 h 36 min
